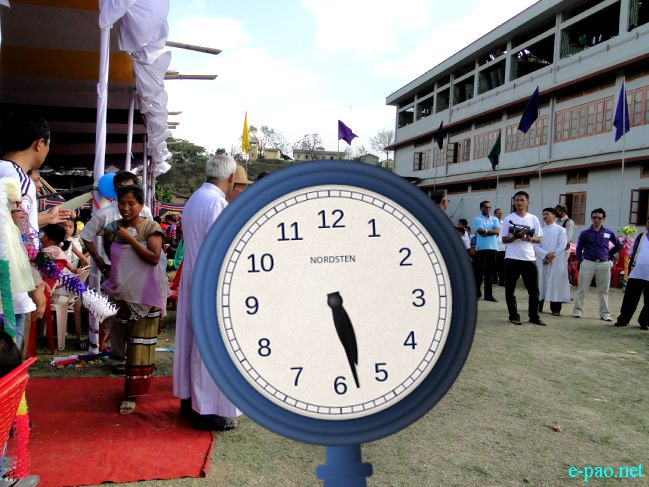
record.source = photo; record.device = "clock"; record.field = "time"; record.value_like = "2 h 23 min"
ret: 5 h 28 min
